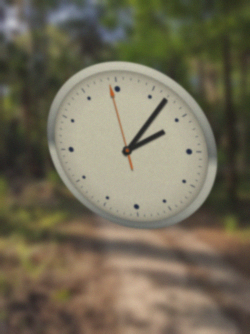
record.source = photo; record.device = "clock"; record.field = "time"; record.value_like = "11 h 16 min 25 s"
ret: 2 h 06 min 59 s
